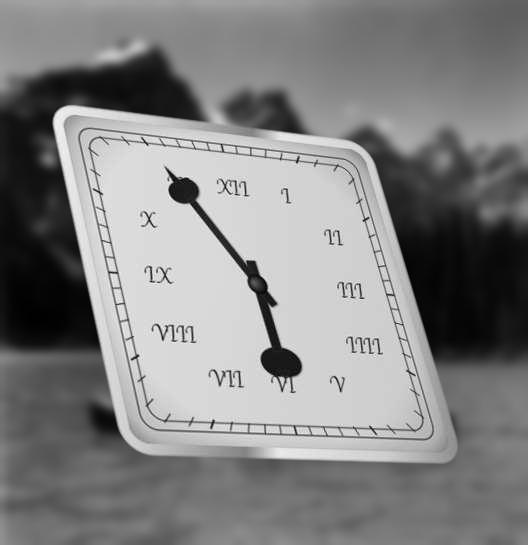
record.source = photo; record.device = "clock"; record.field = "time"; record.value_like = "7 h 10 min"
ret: 5 h 55 min
